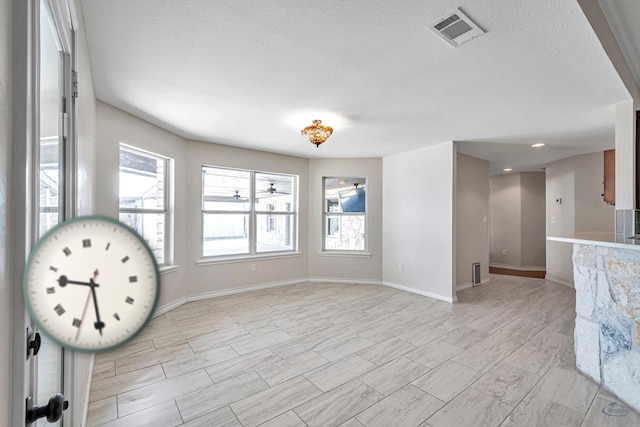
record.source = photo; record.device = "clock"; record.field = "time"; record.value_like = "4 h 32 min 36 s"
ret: 9 h 29 min 34 s
